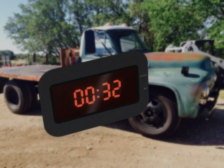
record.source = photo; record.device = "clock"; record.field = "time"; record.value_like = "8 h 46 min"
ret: 0 h 32 min
